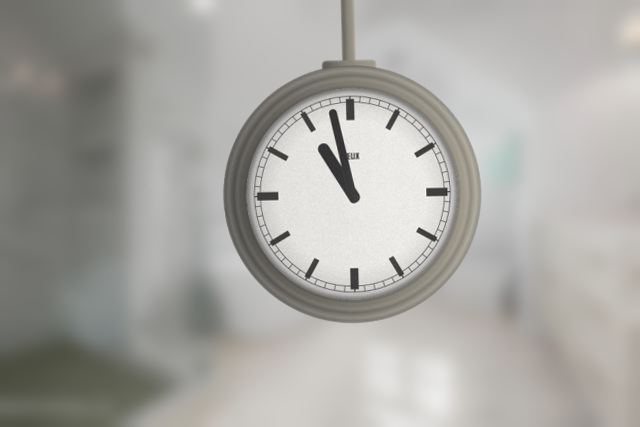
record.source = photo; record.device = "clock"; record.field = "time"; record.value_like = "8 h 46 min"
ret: 10 h 58 min
